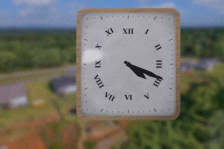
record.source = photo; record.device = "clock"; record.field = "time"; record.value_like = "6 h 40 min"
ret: 4 h 19 min
